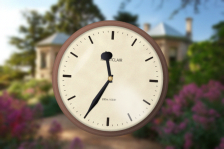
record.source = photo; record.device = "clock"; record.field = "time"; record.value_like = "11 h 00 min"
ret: 11 h 35 min
